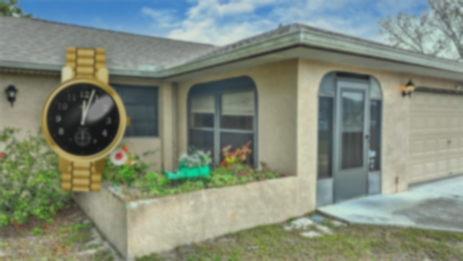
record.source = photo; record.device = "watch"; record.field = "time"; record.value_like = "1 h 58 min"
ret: 12 h 03 min
